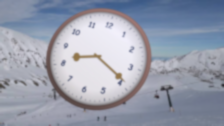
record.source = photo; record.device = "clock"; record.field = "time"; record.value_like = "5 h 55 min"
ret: 8 h 19 min
